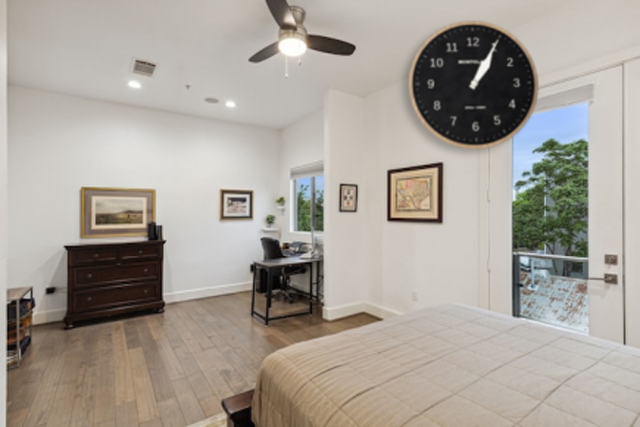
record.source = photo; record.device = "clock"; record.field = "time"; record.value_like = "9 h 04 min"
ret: 1 h 05 min
